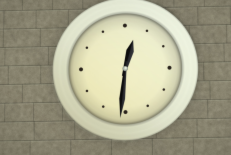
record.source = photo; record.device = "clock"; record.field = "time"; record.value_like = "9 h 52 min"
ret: 12 h 31 min
